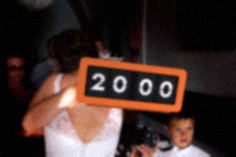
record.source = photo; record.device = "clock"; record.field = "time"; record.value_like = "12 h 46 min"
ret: 20 h 00 min
